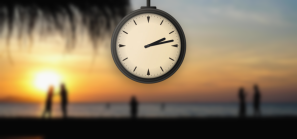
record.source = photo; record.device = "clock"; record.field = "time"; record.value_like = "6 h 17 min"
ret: 2 h 13 min
